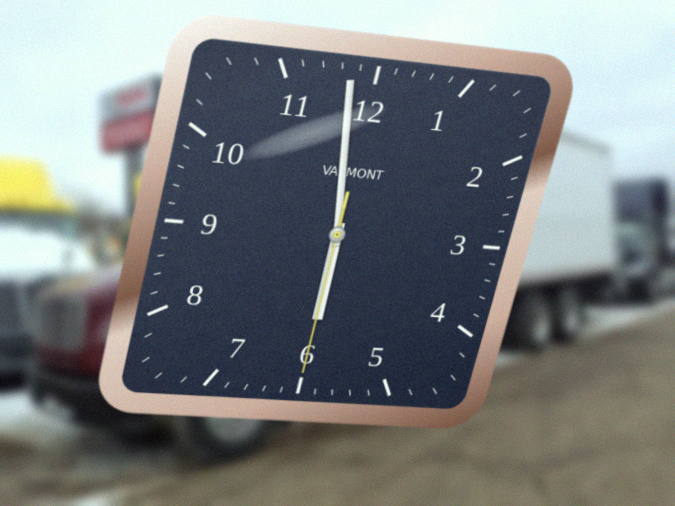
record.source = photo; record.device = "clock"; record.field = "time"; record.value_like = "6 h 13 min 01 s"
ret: 5 h 58 min 30 s
